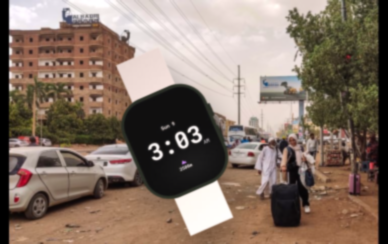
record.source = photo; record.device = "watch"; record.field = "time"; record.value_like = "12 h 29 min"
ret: 3 h 03 min
